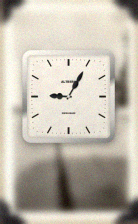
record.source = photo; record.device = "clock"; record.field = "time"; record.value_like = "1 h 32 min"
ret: 9 h 05 min
